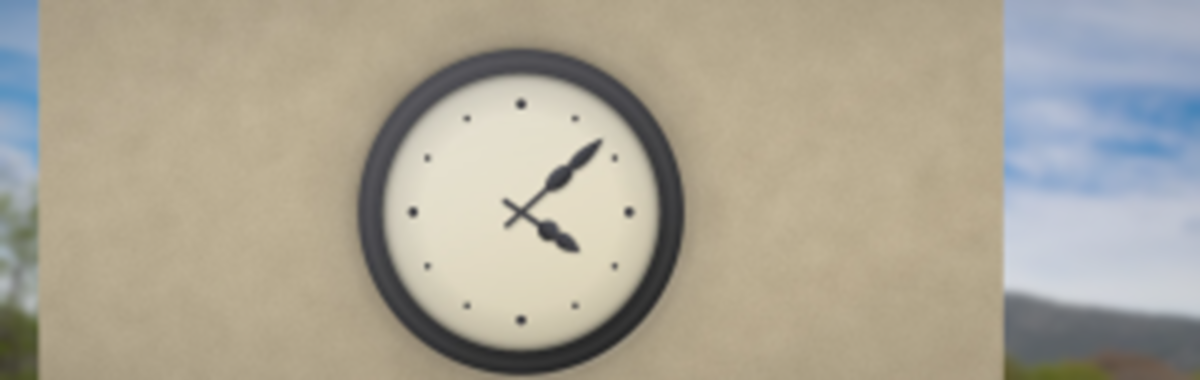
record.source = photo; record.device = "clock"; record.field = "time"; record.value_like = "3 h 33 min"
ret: 4 h 08 min
